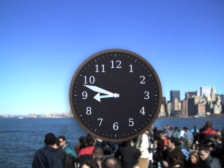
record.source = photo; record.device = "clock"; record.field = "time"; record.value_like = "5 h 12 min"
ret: 8 h 48 min
